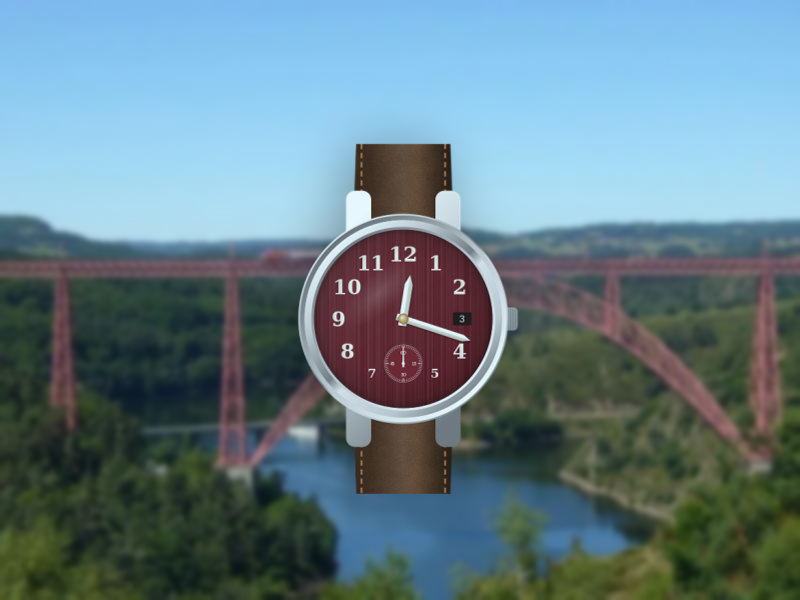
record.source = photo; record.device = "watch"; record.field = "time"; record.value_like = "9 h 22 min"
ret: 12 h 18 min
